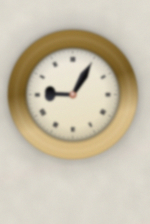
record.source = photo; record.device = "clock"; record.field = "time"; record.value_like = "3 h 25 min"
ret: 9 h 05 min
